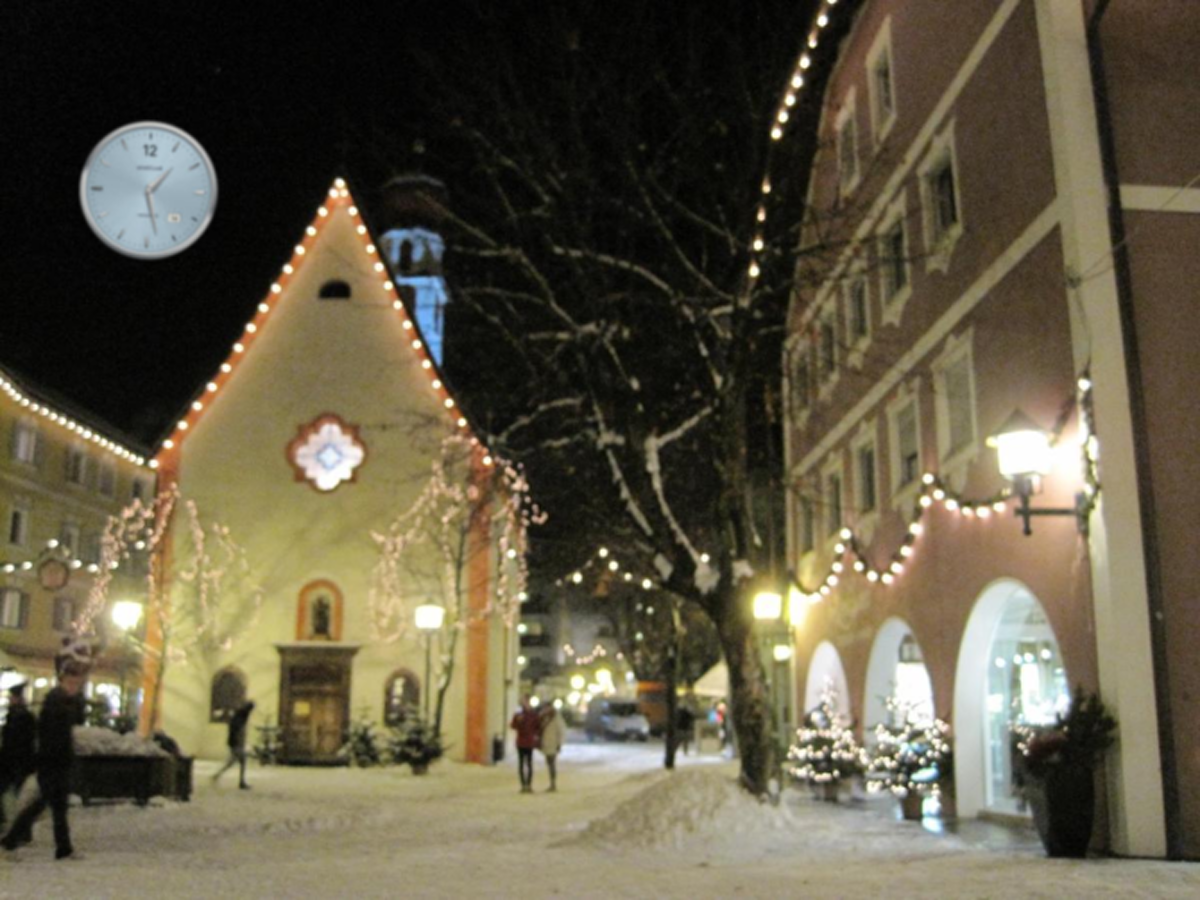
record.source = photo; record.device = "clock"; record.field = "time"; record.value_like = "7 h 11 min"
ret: 1 h 28 min
